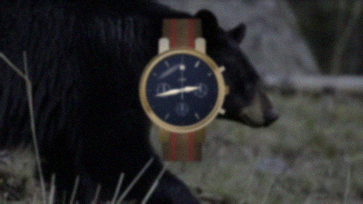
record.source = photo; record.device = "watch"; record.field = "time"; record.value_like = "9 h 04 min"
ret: 2 h 43 min
